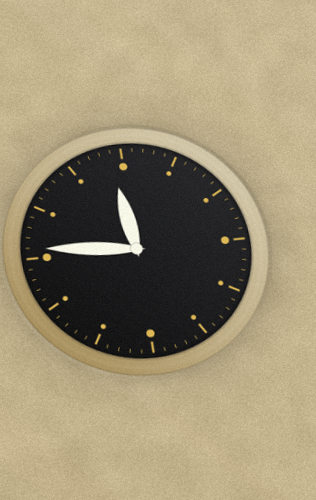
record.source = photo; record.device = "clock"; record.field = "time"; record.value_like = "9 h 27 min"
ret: 11 h 46 min
